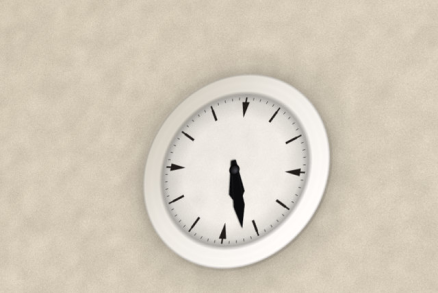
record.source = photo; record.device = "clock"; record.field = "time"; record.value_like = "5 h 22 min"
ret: 5 h 27 min
